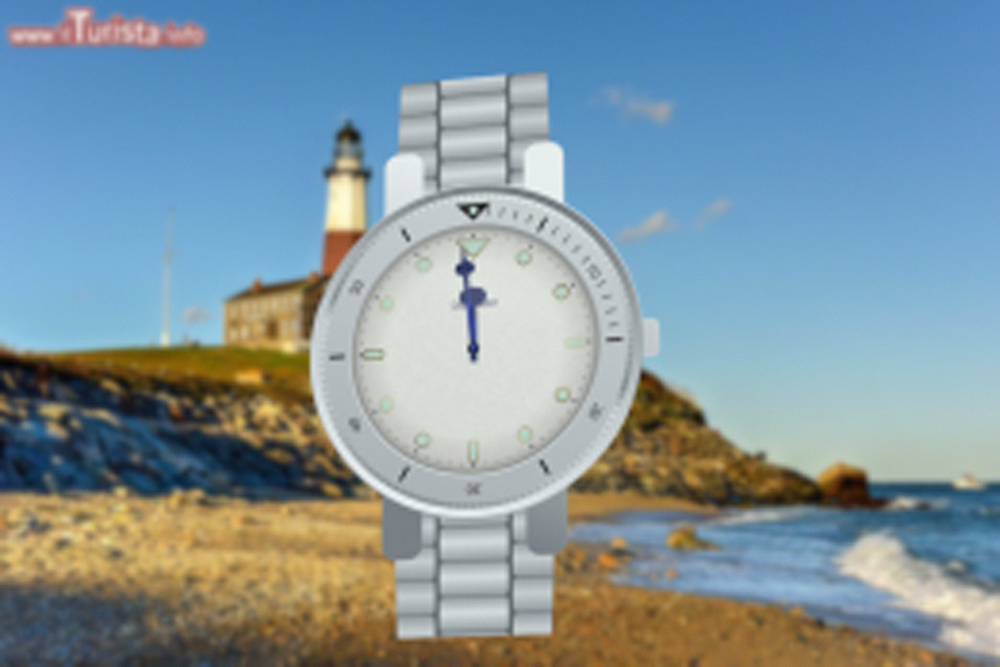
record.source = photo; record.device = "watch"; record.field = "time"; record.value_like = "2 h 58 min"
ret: 11 h 59 min
